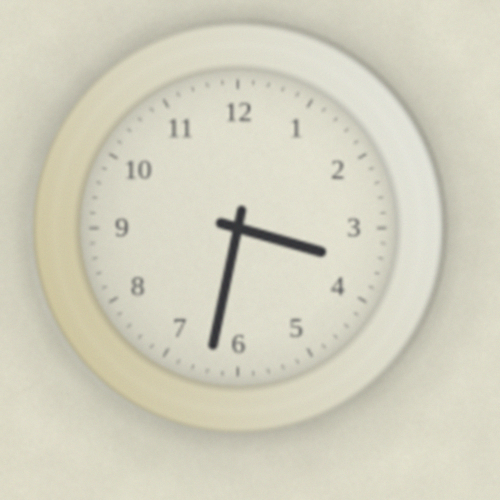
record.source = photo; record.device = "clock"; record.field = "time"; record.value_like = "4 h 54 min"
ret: 3 h 32 min
